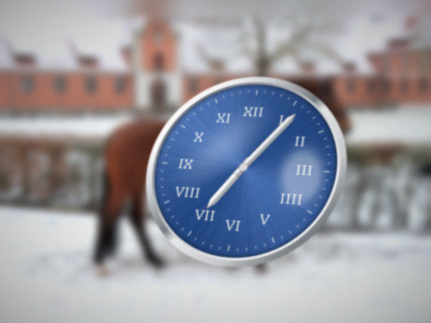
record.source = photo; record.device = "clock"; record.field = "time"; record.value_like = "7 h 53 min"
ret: 7 h 06 min
